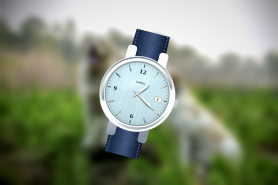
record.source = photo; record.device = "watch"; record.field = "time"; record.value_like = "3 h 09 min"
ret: 1 h 20 min
